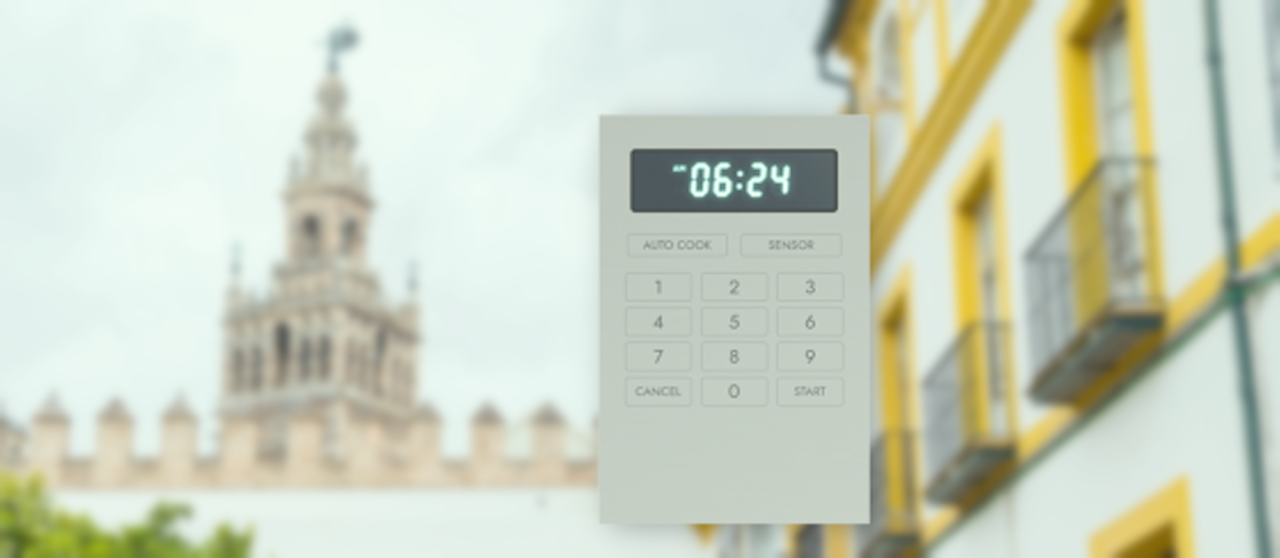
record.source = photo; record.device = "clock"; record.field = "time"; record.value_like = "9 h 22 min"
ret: 6 h 24 min
